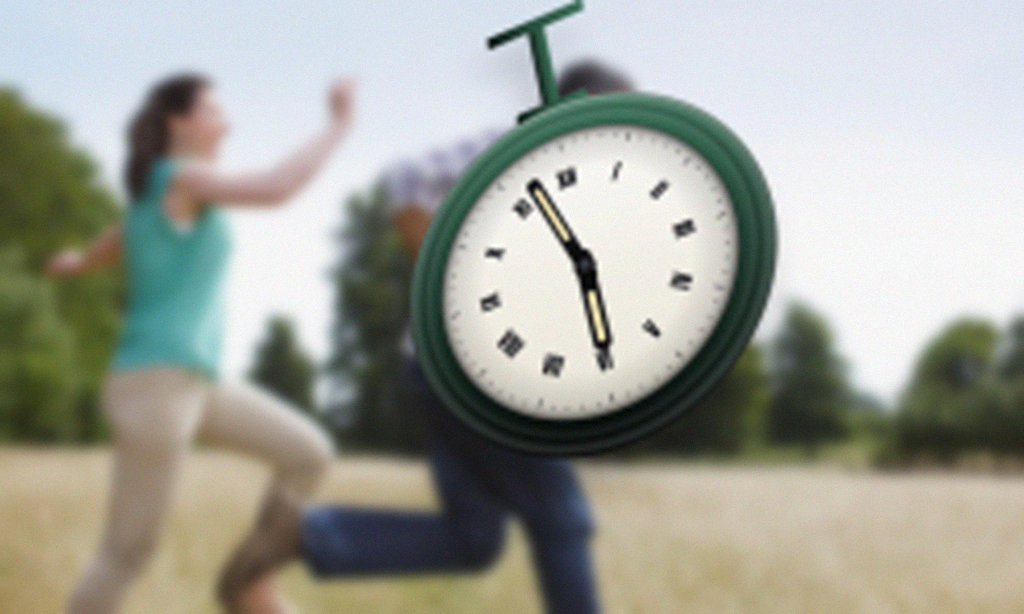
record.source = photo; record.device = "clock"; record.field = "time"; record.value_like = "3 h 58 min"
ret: 5 h 57 min
